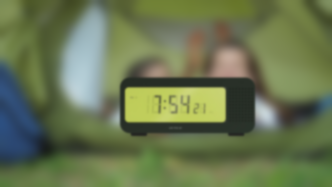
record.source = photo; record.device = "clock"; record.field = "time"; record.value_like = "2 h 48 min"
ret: 7 h 54 min
